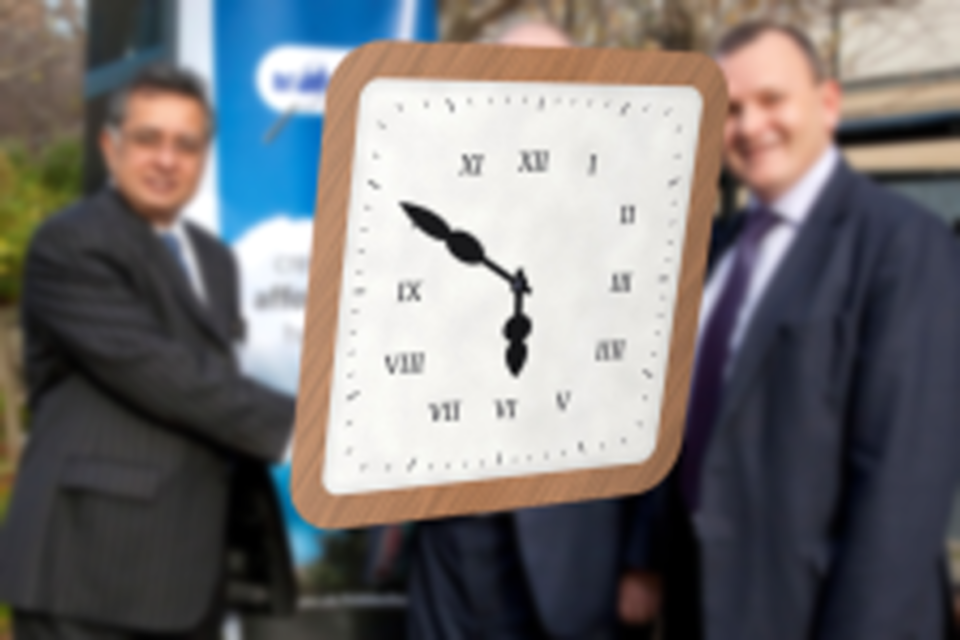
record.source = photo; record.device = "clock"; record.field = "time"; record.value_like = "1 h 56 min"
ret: 5 h 50 min
